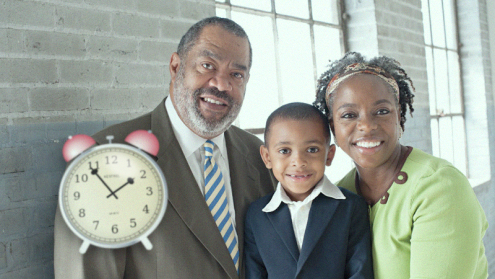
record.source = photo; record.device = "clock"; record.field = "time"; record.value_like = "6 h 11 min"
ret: 1 h 54 min
